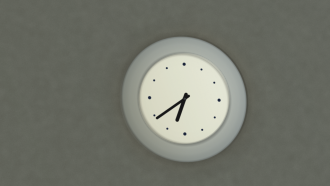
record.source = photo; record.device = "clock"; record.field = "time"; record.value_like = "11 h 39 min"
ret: 6 h 39 min
